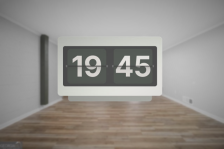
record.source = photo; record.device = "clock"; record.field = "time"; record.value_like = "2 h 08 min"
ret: 19 h 45 min
